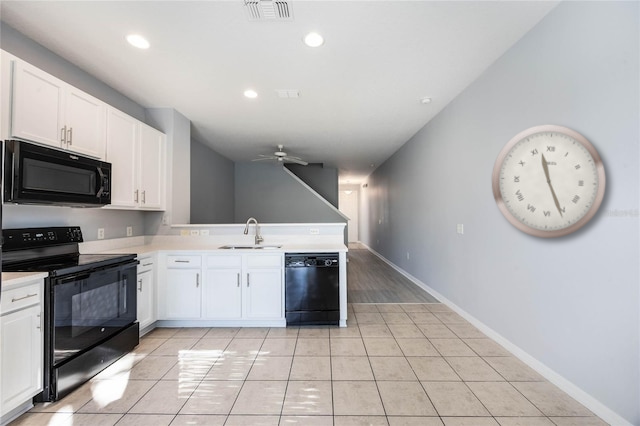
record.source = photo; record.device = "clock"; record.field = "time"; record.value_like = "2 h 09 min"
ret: 11 h 26 min
